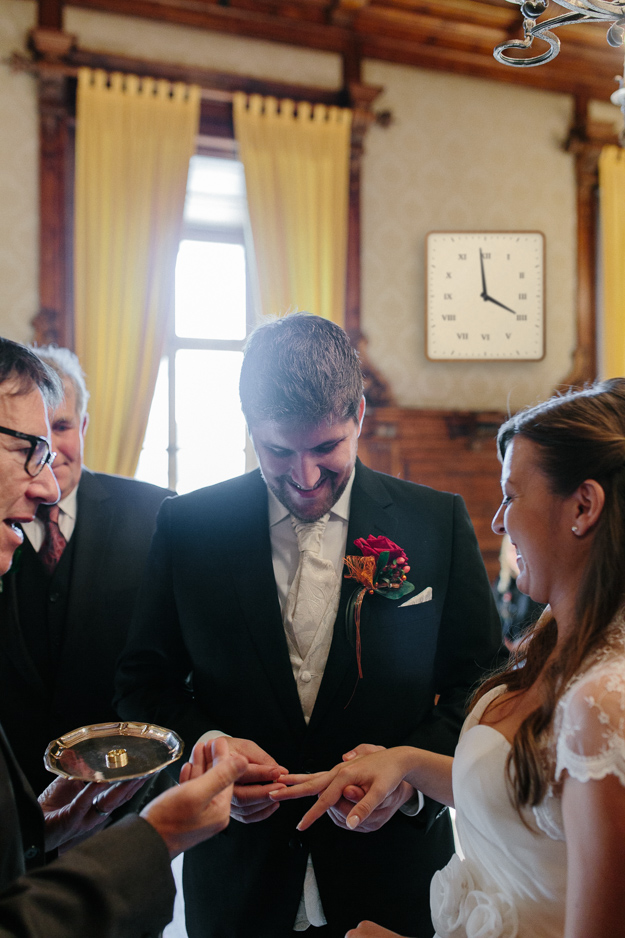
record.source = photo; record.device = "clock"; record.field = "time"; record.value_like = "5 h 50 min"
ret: 3 h 59 min
